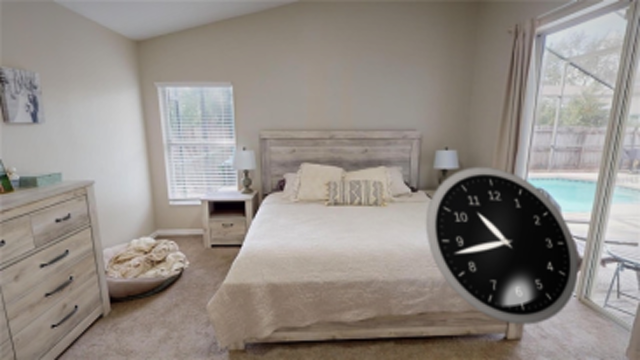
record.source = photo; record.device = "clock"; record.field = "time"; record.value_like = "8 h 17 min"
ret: 10 h 43 min
